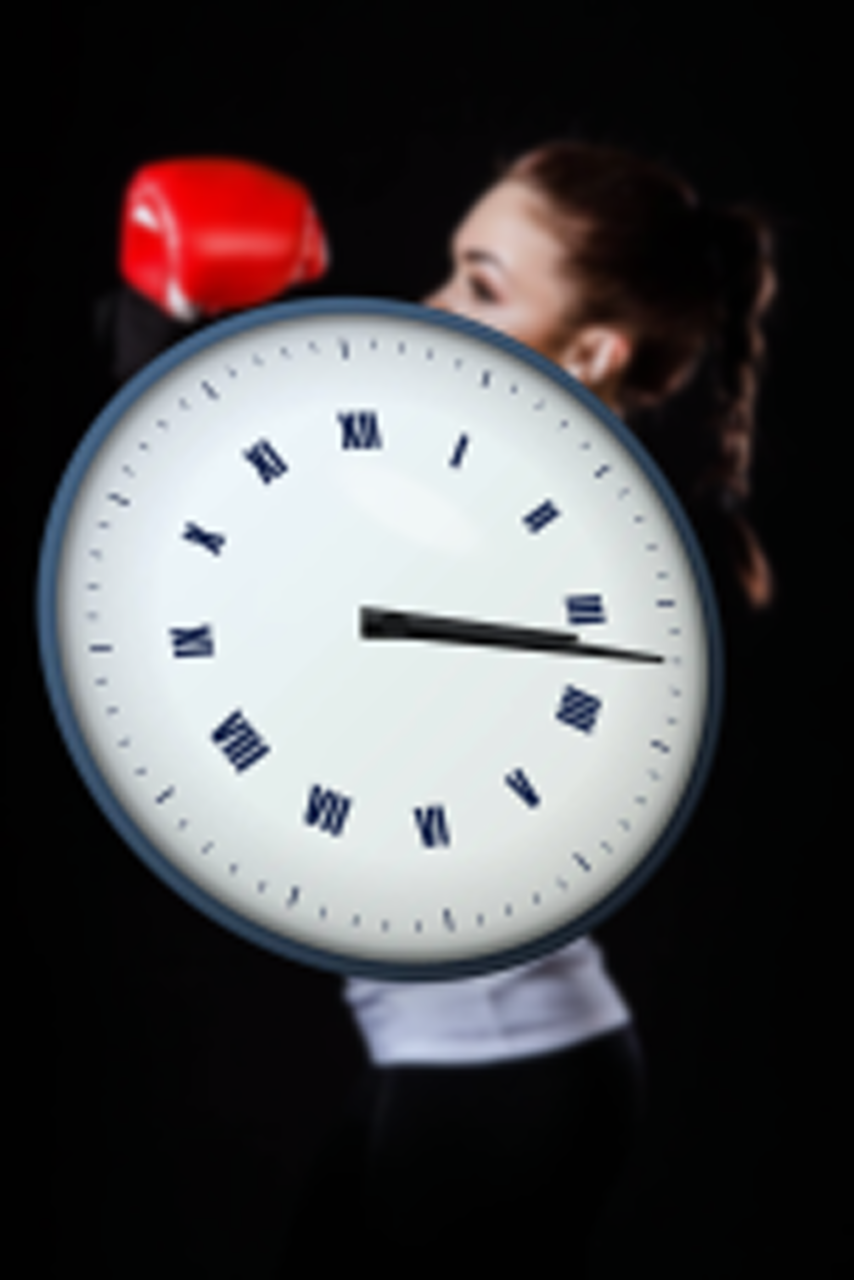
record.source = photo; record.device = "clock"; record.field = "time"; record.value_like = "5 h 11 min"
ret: 3 h 17 min
